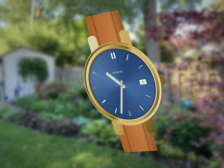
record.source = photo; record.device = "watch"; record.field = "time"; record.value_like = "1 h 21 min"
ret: 10 h 33 min
